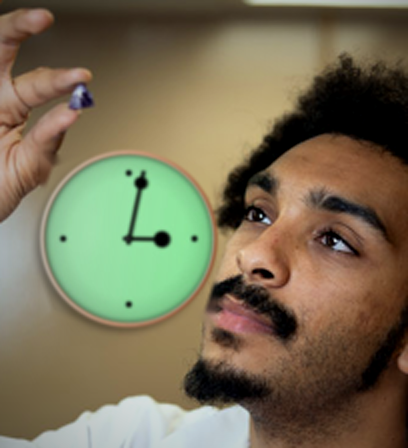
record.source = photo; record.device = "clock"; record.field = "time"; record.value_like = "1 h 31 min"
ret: 3 h 02 min
